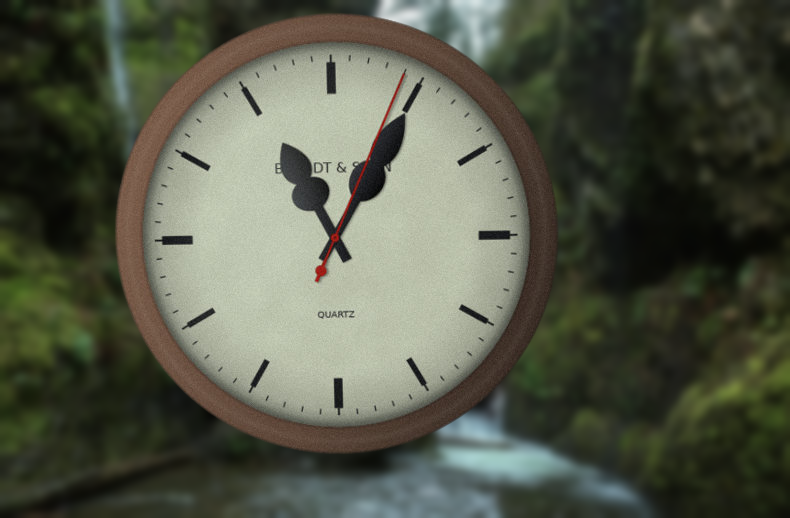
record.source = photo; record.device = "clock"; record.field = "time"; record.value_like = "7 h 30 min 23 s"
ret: 11 h 05 min 04 s
